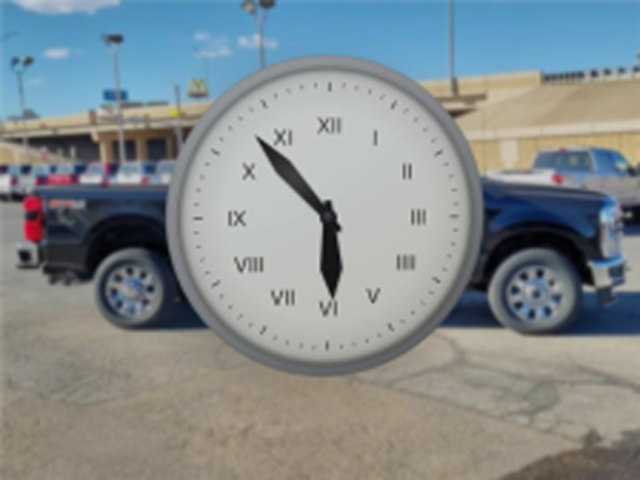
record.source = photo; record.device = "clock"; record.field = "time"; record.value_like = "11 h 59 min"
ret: 5 h 53 min
